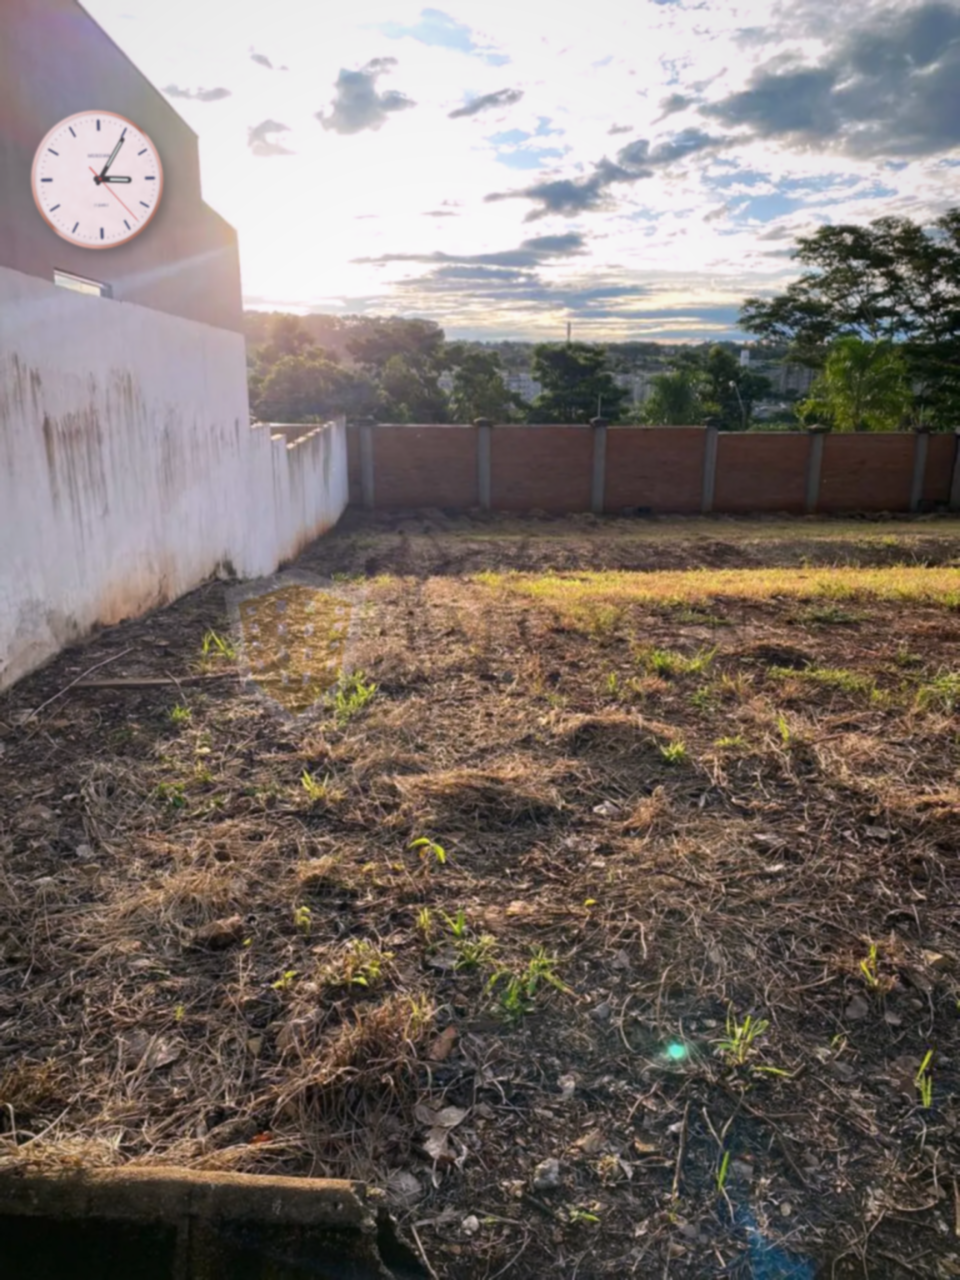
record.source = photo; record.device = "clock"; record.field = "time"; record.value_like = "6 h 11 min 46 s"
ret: 3 h 05 min 23 s
